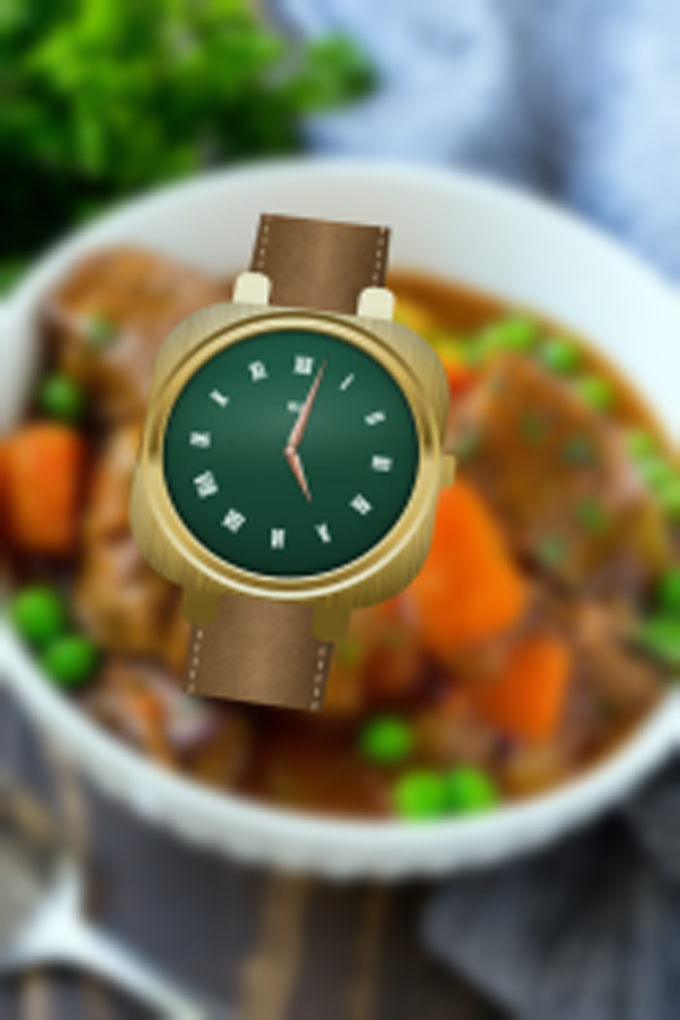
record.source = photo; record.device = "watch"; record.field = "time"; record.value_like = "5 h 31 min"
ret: 5 h 02 min
